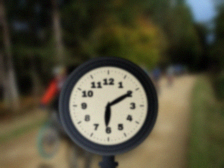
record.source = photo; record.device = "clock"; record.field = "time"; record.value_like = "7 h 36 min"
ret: 6 h 10 min
